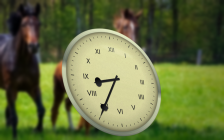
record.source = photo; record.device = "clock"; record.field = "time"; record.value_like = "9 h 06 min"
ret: 8 h 35 min
